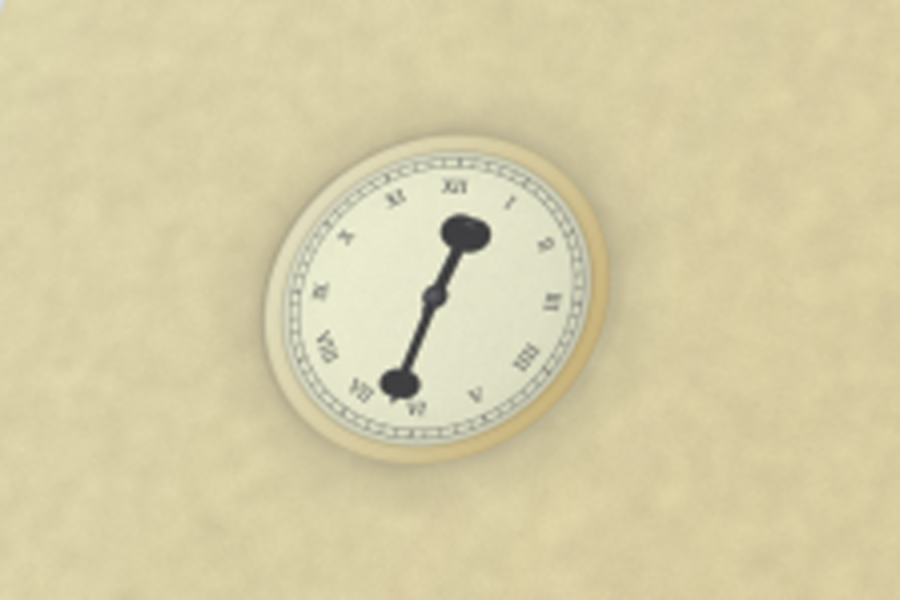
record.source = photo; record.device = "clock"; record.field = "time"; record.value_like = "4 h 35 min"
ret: 12 h 32 min
